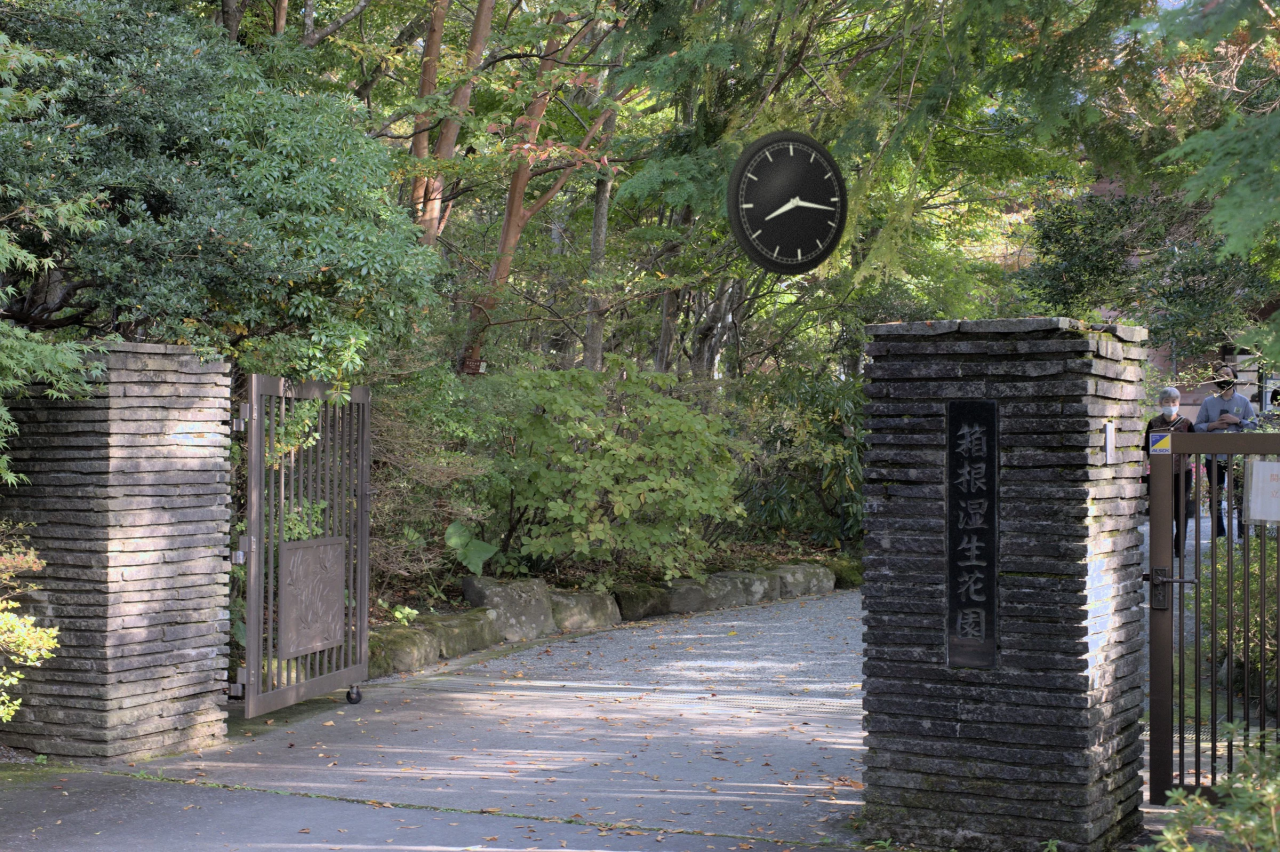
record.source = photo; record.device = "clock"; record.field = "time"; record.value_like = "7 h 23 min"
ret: 8 h 17 min
